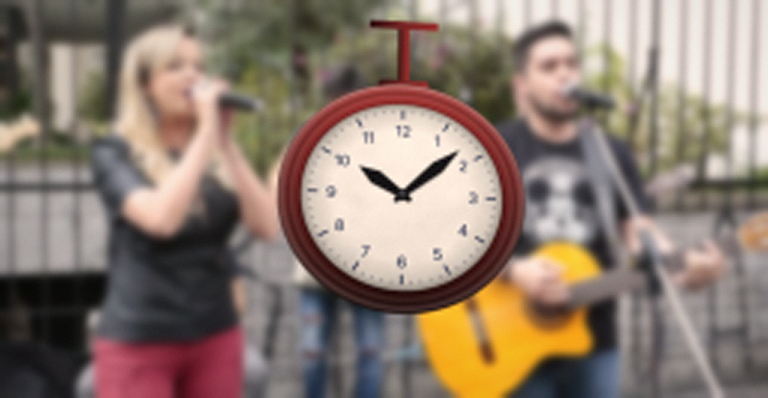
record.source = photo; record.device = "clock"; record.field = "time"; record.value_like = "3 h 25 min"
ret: 10 h 08 min
